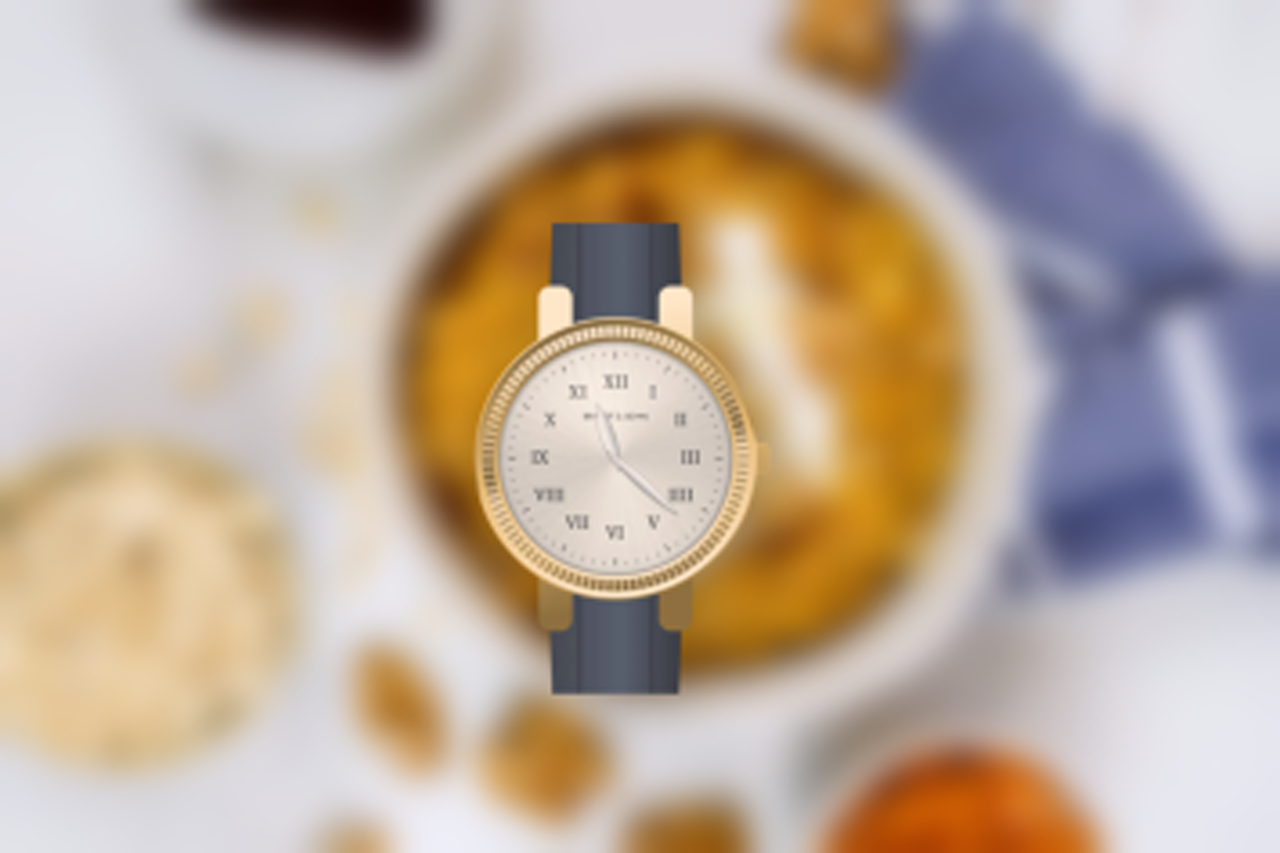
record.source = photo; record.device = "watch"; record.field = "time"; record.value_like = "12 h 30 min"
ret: 11 h 22 min
